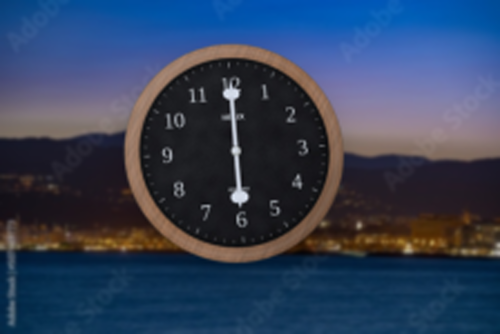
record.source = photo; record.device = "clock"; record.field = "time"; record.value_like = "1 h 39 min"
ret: 6 h 00 min
